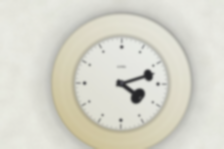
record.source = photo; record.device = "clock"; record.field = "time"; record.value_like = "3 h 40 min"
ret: 4 h 12 min
